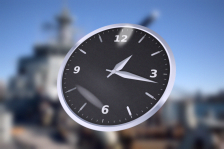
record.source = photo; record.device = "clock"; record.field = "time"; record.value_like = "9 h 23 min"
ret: 1 h 17 min
